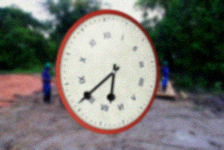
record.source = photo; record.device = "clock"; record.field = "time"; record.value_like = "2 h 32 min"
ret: 6 h 41 min
